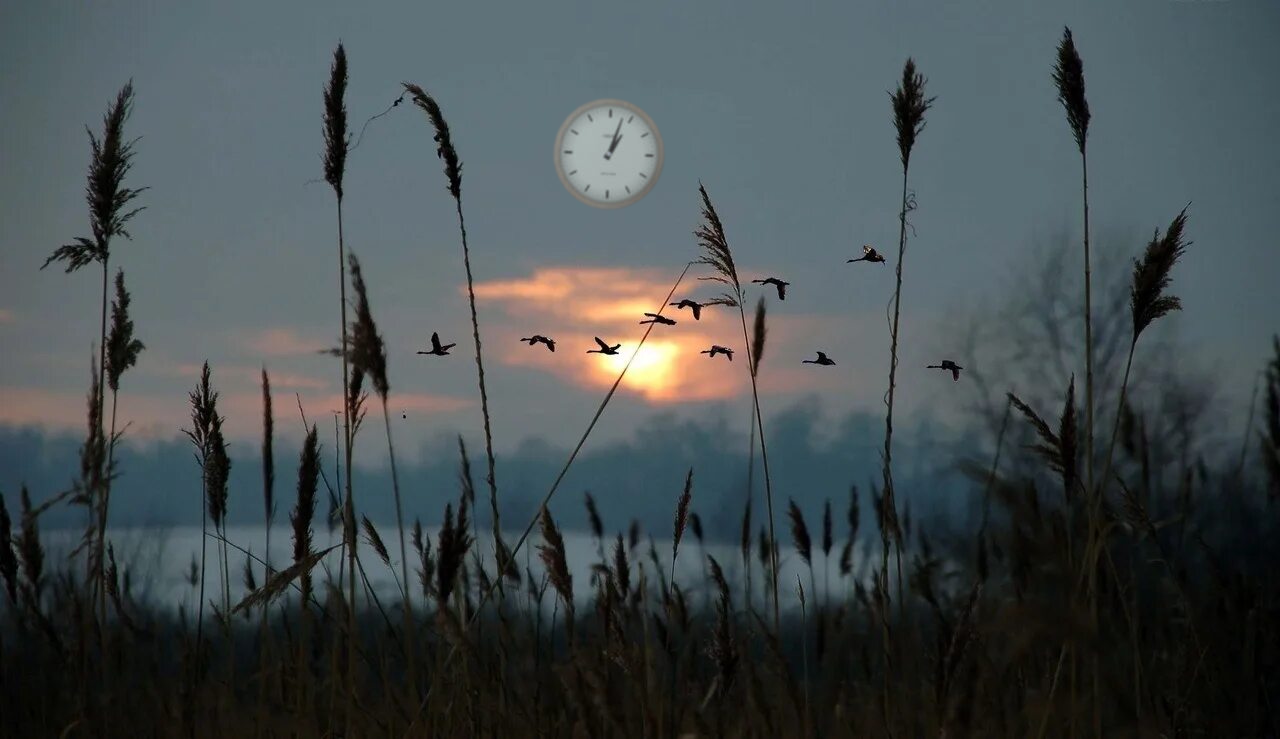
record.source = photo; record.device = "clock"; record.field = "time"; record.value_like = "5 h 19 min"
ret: 1 h 03 min
